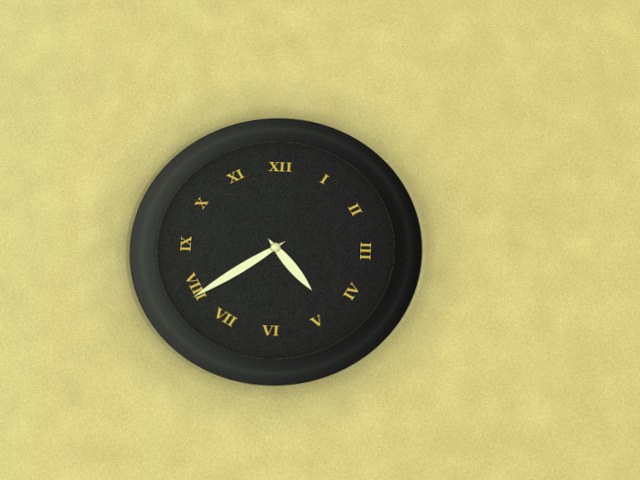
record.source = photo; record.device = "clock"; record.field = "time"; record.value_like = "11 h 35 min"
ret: 4 h 39 min
